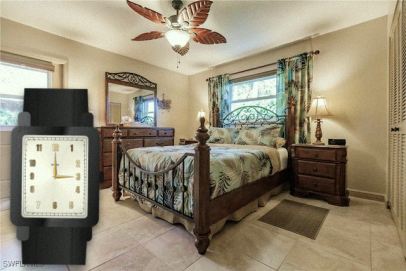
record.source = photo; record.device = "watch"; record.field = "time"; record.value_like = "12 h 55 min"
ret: 3 h 00 min
